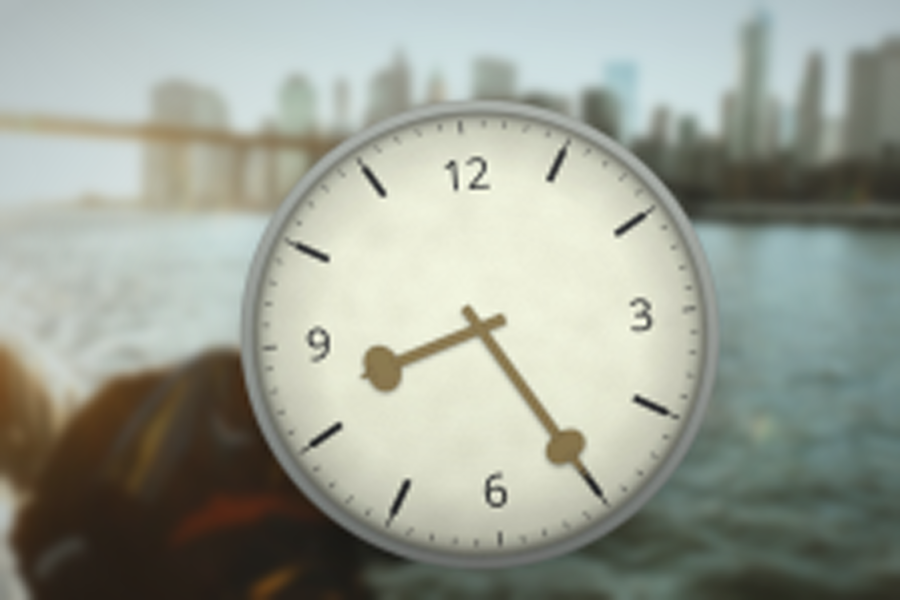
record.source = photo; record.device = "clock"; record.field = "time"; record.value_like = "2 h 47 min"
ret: 8 h 25 min
